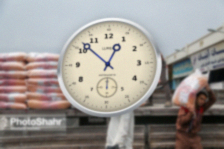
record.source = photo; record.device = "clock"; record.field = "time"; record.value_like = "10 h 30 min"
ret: 12 h 52 min
